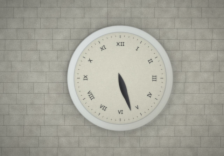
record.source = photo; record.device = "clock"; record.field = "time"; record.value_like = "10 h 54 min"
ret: 5 h 27 min
